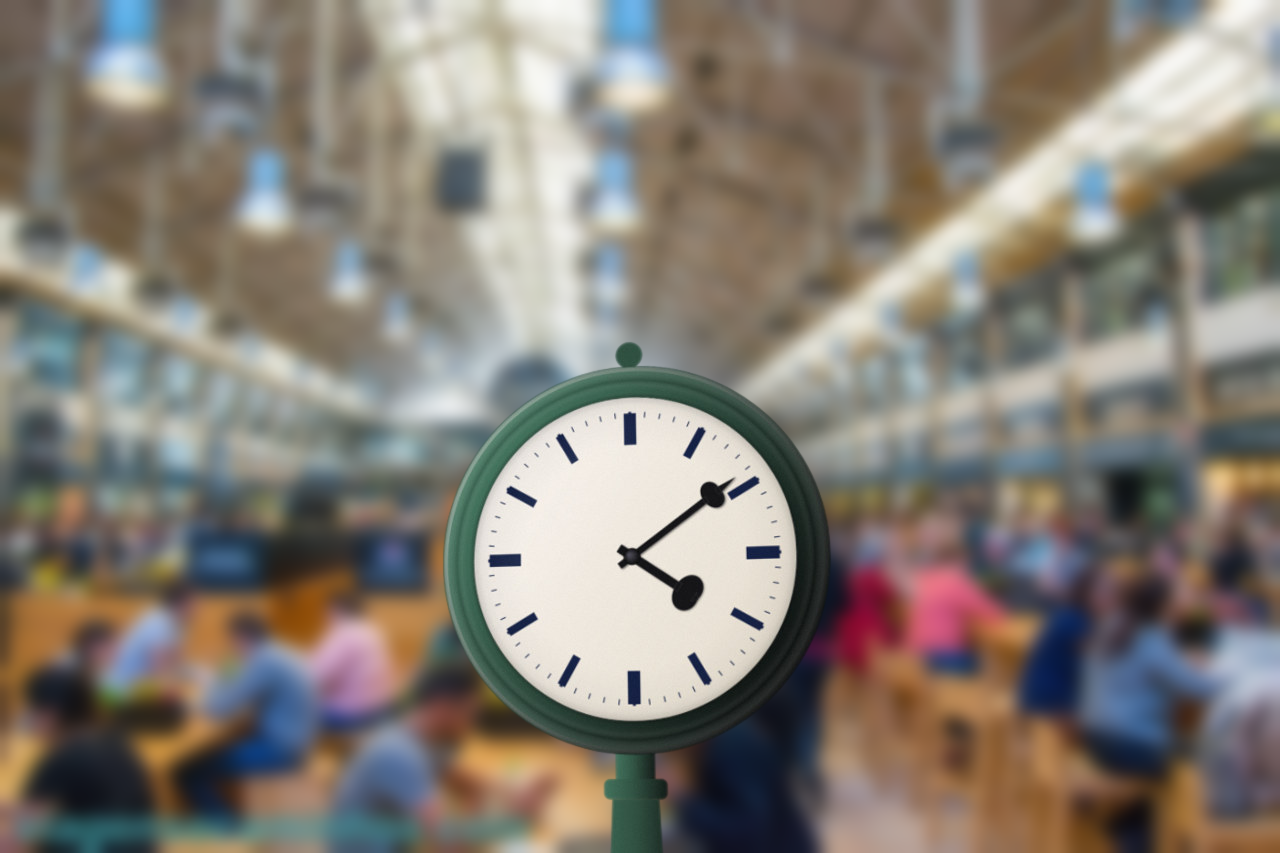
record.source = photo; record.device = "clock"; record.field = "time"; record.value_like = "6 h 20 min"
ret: 4 h 09 min
